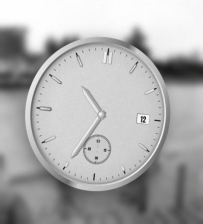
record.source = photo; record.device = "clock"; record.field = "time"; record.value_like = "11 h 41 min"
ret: 10 h 35 min
